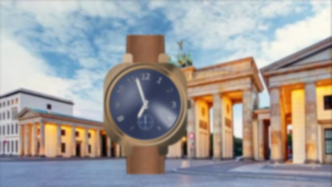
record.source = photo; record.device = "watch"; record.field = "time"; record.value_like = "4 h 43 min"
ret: 6 h 57 min
